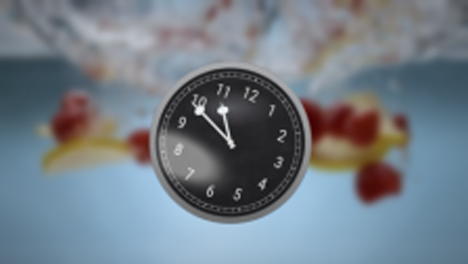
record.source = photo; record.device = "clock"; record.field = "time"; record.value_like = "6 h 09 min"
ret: 10 h 49 min
